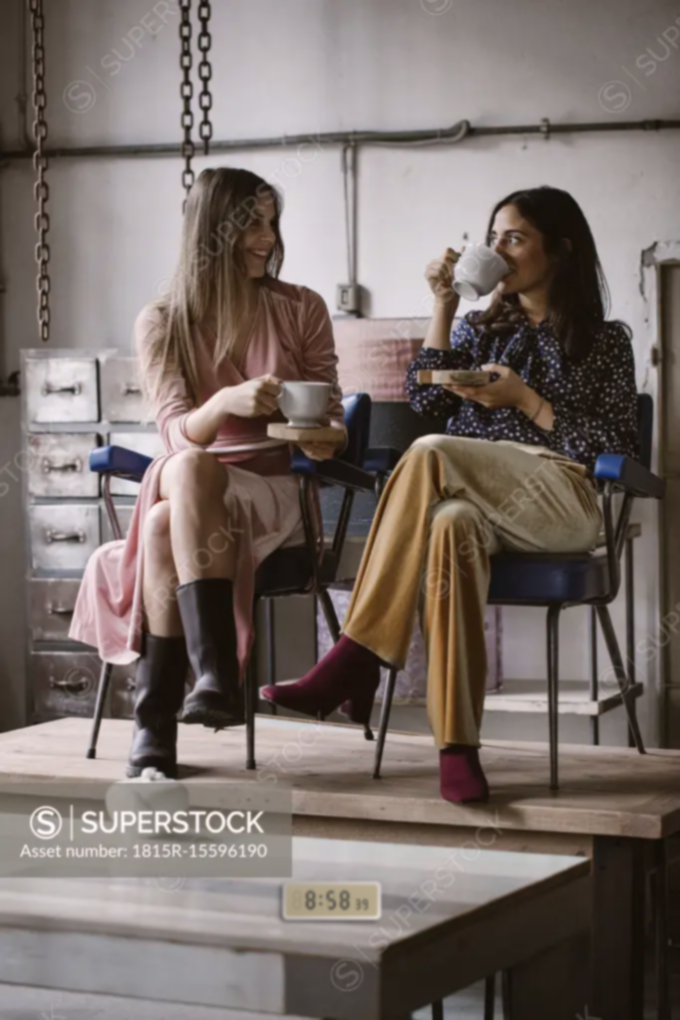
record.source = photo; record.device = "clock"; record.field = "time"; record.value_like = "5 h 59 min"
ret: 8 h 58 min
